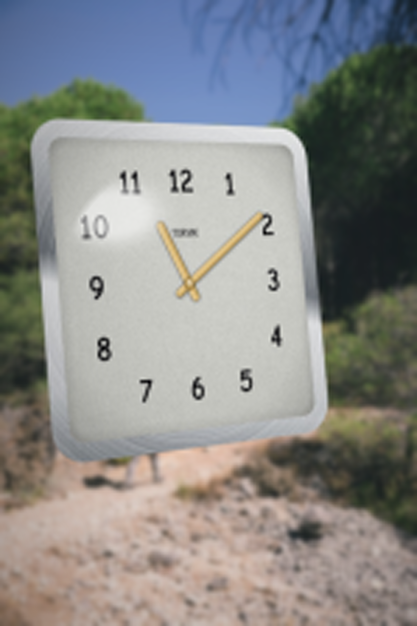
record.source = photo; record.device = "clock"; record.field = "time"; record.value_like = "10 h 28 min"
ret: 11 h 09 min
